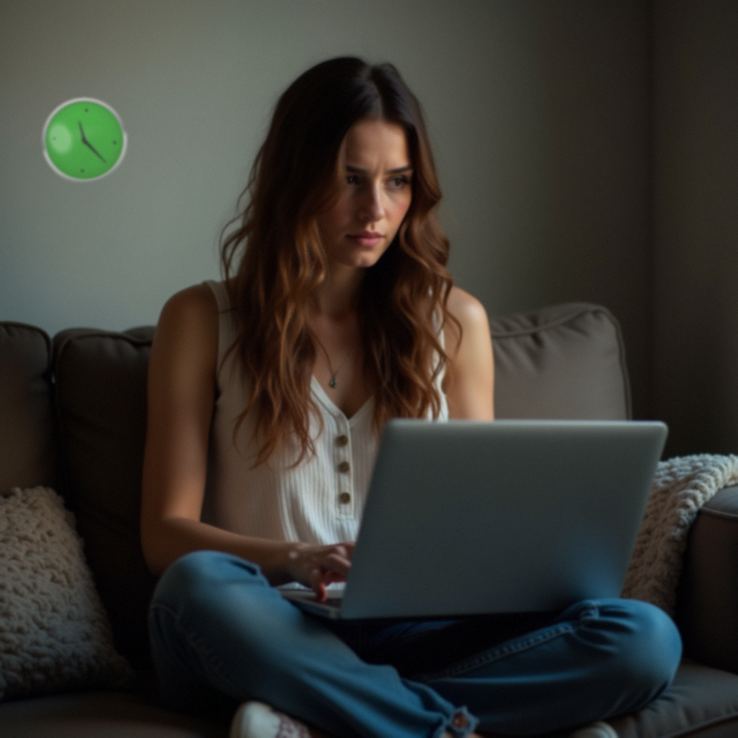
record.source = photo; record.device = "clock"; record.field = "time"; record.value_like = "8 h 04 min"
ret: 11 h 22 min
